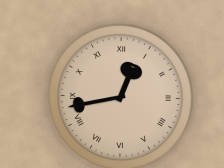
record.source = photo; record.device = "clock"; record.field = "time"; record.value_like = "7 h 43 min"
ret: 12 h 43 min
